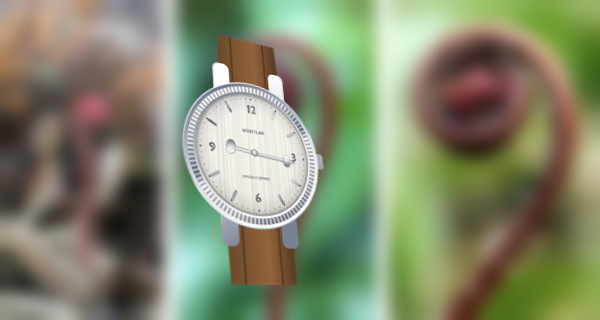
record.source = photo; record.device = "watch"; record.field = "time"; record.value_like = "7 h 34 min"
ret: 9 h 16 min
